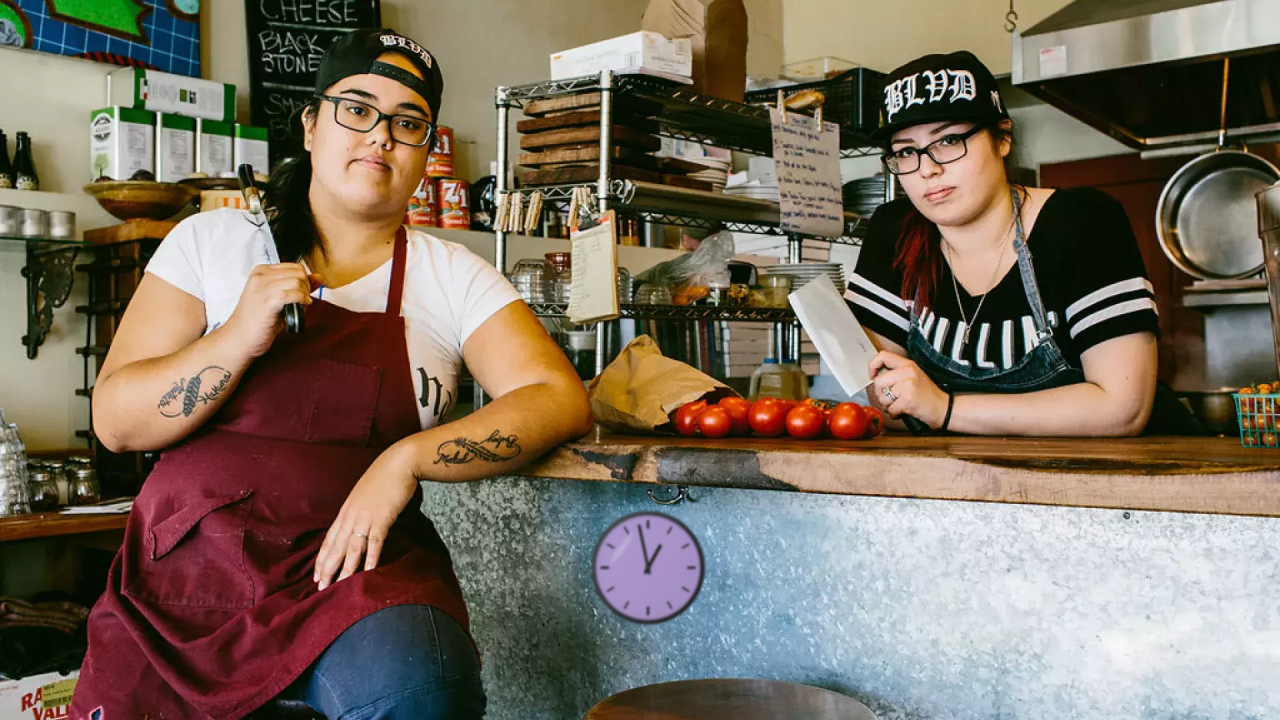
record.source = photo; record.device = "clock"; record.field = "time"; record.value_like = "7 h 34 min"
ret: 12 h 58 min
